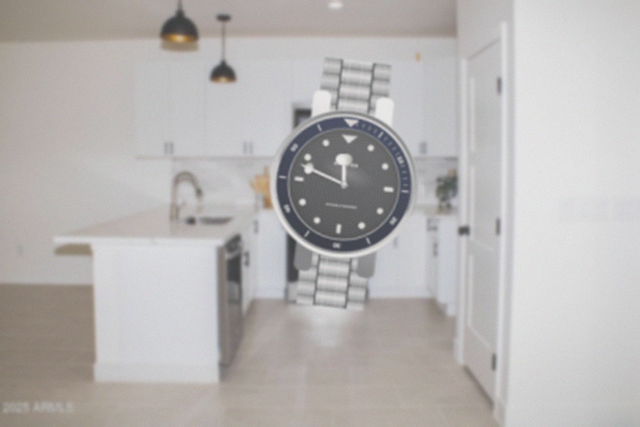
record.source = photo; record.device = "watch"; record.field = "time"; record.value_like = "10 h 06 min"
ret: 11 h 48 min
